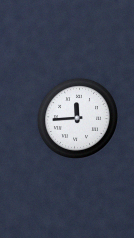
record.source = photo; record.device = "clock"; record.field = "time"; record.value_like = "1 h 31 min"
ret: 11 h 44 min
